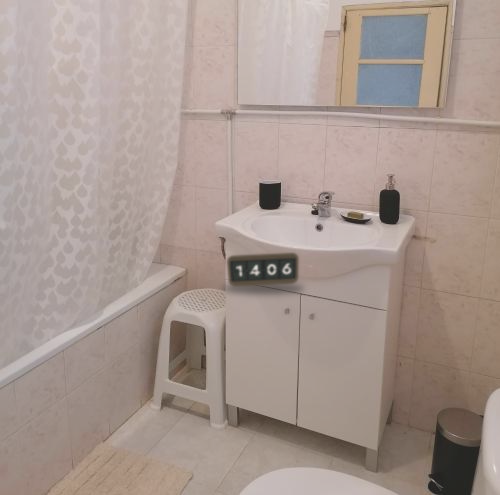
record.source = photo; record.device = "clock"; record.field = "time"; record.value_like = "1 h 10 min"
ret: 14 h 06 min
